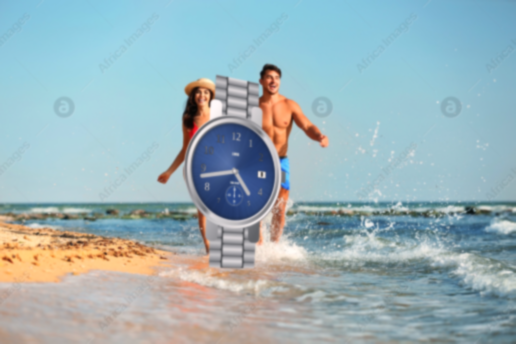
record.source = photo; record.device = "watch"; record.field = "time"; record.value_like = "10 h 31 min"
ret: 4 h 43 min
